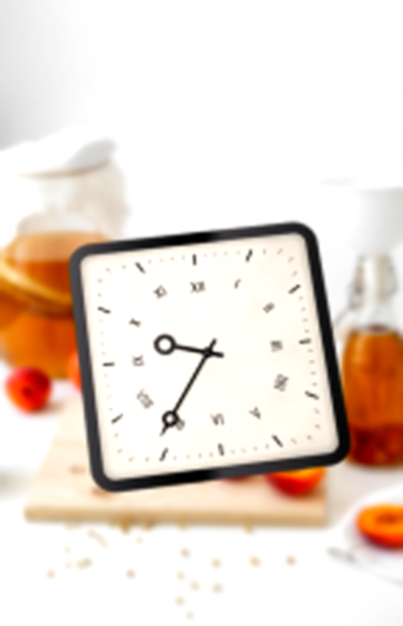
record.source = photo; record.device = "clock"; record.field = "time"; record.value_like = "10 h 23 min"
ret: 9 h 36 min
